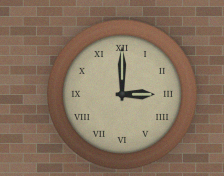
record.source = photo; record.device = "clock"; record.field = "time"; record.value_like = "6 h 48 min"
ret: 3 h 00 min
